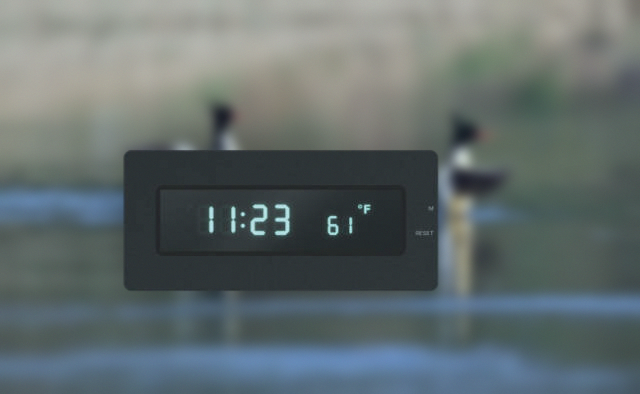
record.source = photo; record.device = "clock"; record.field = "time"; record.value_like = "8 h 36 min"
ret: 11 h 23 min
